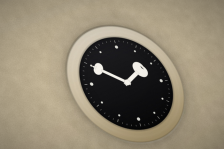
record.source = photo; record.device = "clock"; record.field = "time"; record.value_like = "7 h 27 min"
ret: 1 h 50 min
